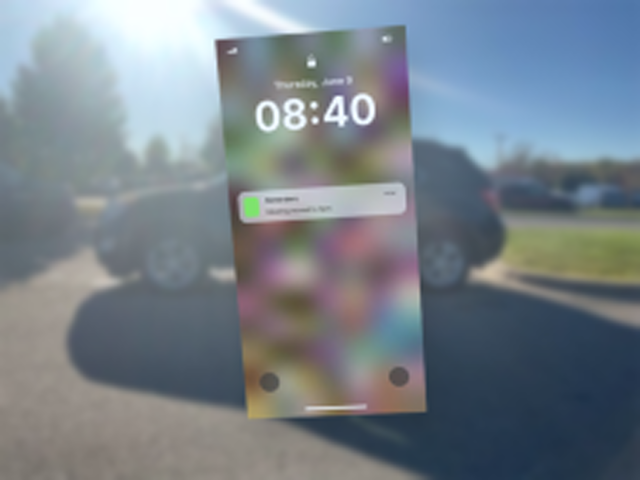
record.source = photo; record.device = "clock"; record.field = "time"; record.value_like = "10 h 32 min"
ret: 8 h 40 min
